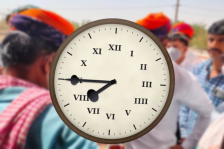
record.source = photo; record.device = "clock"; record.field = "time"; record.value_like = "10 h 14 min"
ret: 7 h 45 min
